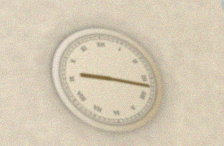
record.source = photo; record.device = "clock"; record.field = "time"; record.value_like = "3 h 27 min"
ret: 9 h 17 min
